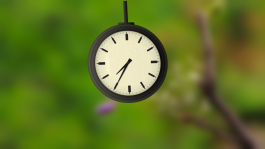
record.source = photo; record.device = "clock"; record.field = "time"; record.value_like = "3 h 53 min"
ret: 7 h 35 min
